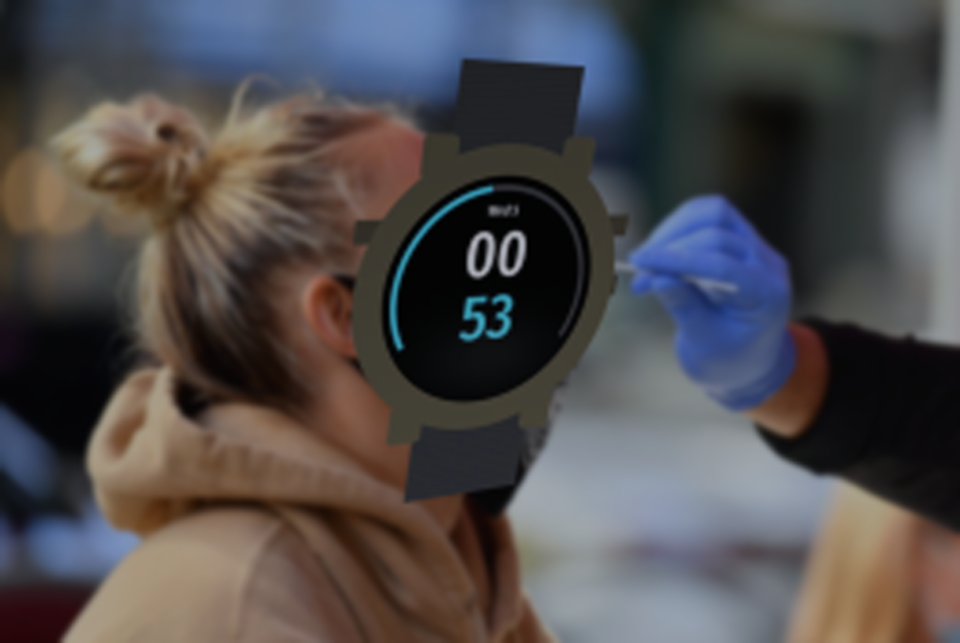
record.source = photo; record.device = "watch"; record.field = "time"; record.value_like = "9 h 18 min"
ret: 0 h 53 min
